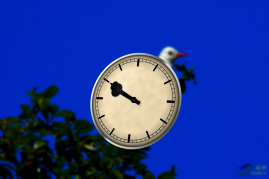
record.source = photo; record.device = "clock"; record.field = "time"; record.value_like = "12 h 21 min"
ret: 9 h 50 min
